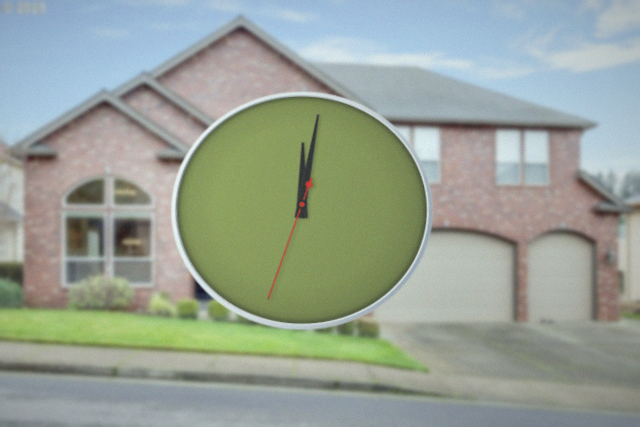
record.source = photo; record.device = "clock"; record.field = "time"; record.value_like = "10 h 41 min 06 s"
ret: 12 h 01 min 33 s
